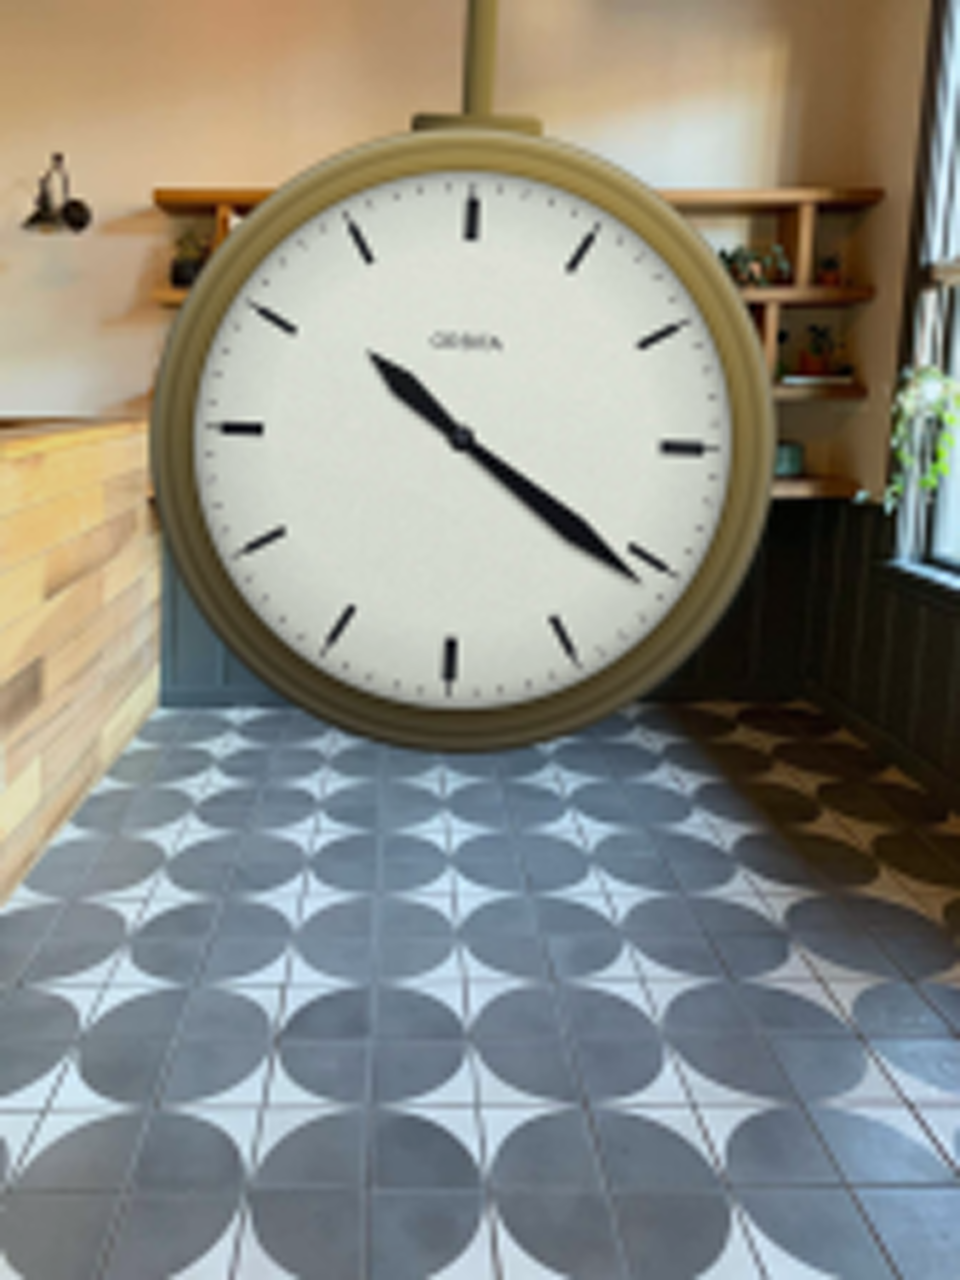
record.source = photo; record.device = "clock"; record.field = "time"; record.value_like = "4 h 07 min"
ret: 10 h 21 min
